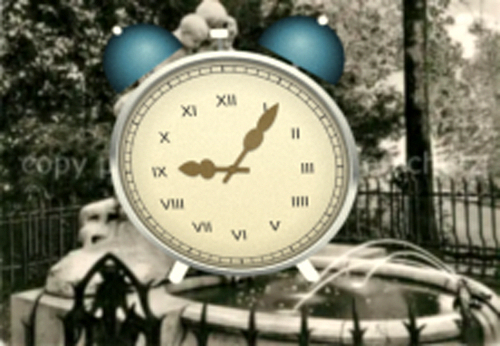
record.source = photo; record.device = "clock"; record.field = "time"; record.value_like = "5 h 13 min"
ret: 9 h 06 min
